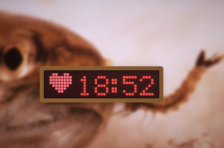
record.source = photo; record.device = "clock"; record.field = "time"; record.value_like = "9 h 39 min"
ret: 18 h 52 min
